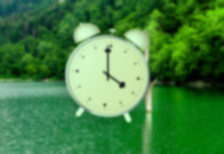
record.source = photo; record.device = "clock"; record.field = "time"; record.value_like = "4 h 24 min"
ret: 3 h 59 min
